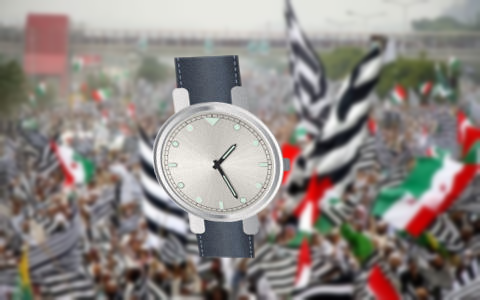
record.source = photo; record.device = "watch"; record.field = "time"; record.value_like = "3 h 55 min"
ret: 1 h 26 min
